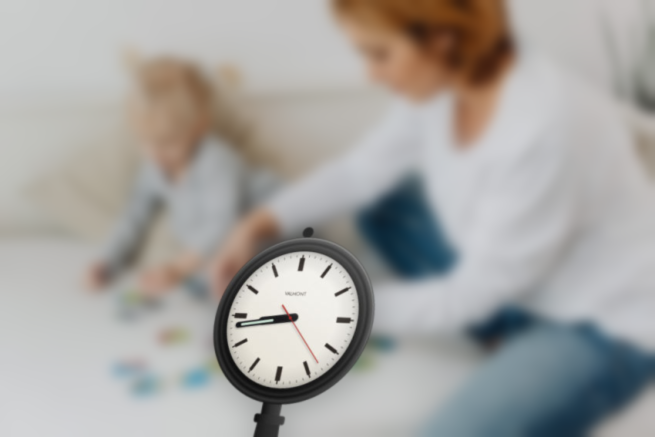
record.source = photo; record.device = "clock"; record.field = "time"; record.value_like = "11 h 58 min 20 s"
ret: 8 h 43 min 23 s
